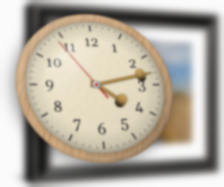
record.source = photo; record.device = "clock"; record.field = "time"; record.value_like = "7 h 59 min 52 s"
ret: 4 h 12 min 54 s
